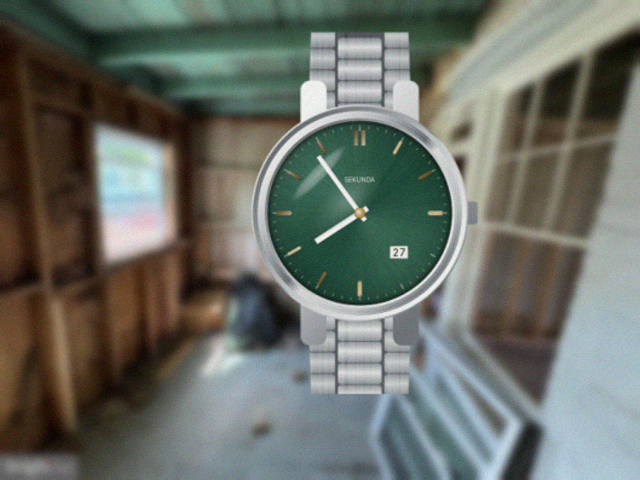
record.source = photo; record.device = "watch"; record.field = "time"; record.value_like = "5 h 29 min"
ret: 7 h 54 min
